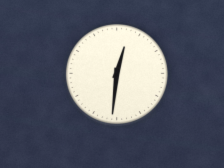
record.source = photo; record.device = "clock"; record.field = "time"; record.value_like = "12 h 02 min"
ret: 12 h 31 min
